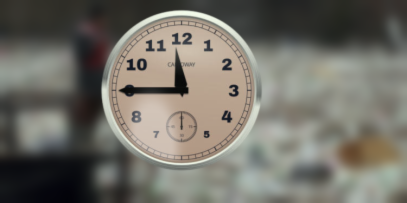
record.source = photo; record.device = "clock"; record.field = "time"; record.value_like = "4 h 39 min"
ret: 11 h 45 min
